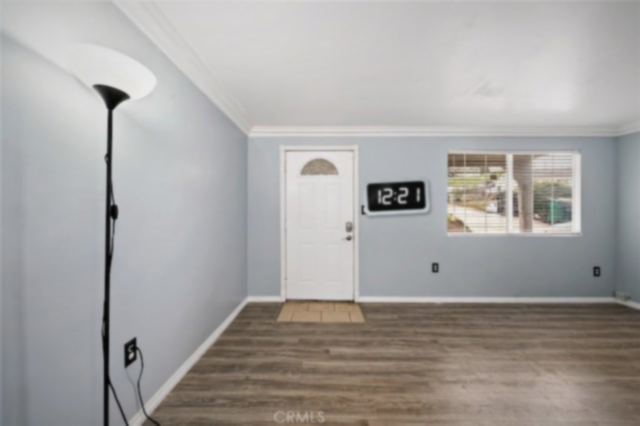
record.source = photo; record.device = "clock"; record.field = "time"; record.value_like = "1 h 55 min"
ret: 12 h 21 min
